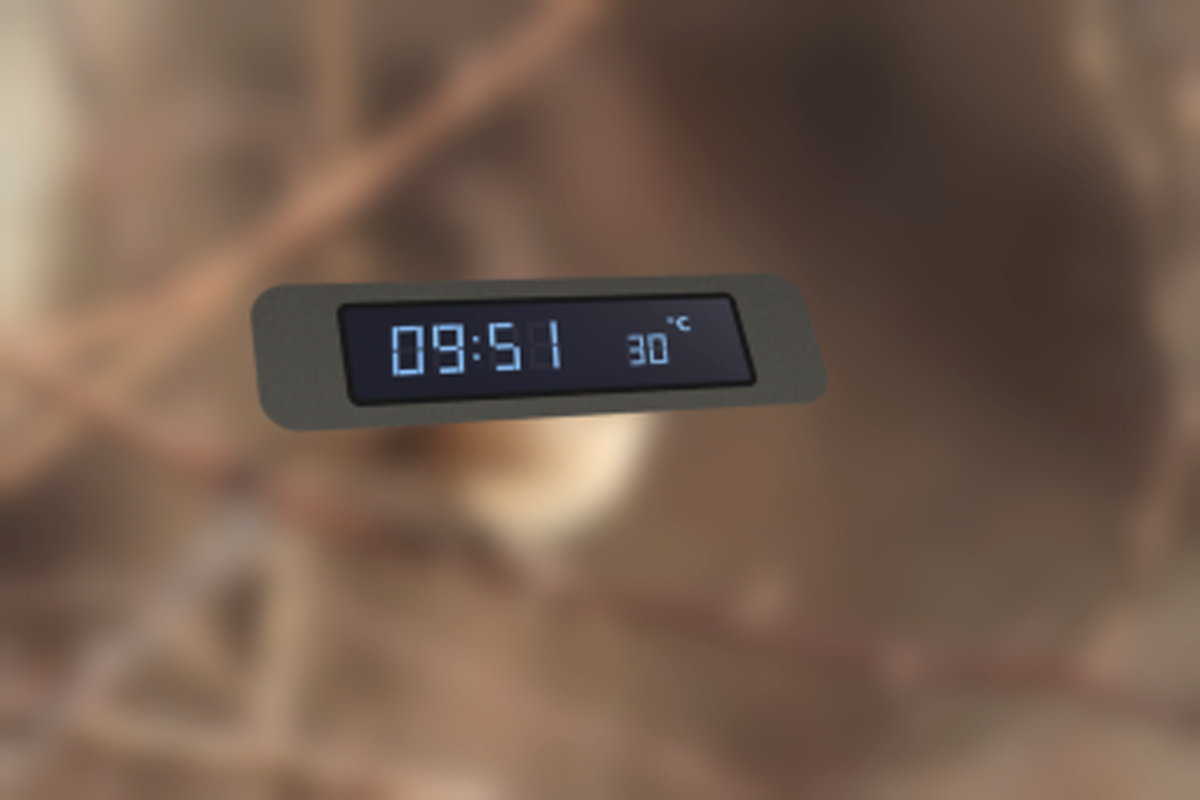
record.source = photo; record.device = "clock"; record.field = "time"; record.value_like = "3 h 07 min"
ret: 9 h 51 min
